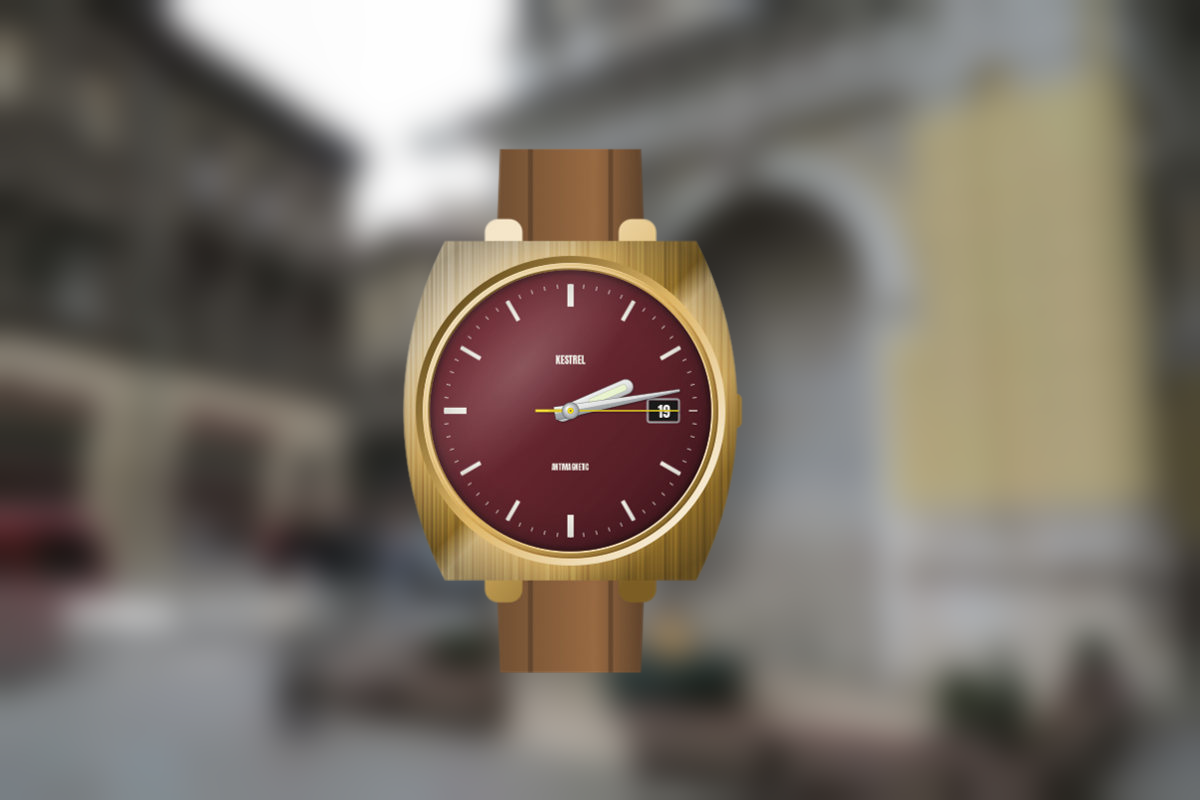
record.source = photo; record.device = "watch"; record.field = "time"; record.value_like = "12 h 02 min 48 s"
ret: 2 h 13 min 15 s
